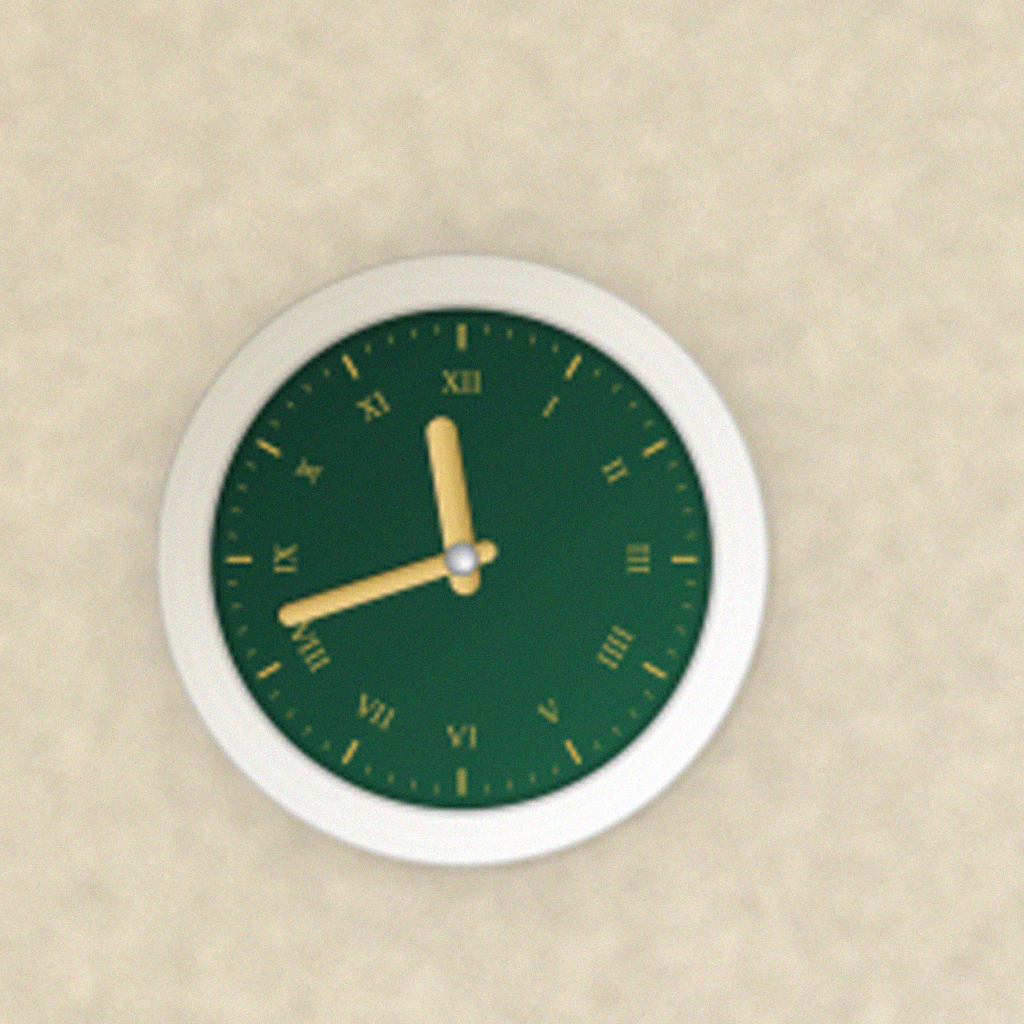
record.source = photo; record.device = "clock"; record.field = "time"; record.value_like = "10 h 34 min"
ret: 11 h 42 min
